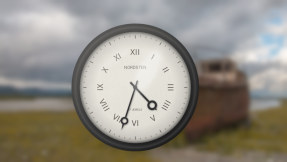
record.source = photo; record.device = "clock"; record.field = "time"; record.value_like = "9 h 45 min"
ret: 4 h 33 min
